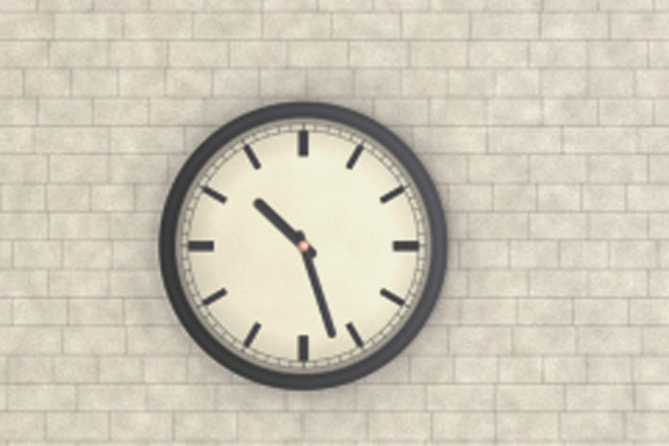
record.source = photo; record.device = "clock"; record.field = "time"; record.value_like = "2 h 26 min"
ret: 10 h 27 min
